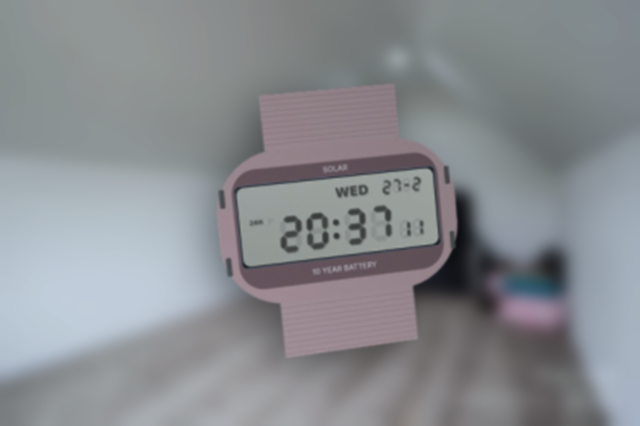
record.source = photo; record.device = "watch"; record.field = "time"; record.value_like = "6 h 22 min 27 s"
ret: 20 h 37 min 11 s
